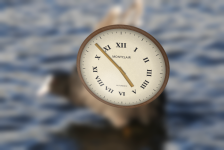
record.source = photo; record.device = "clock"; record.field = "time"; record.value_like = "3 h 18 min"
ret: 4 h 53 min
